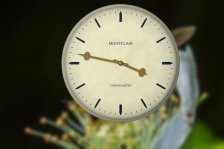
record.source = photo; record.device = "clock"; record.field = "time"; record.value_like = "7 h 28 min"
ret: 3 h 47 min
